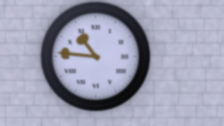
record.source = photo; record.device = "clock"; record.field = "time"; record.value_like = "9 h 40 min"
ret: 10 h 46 min
